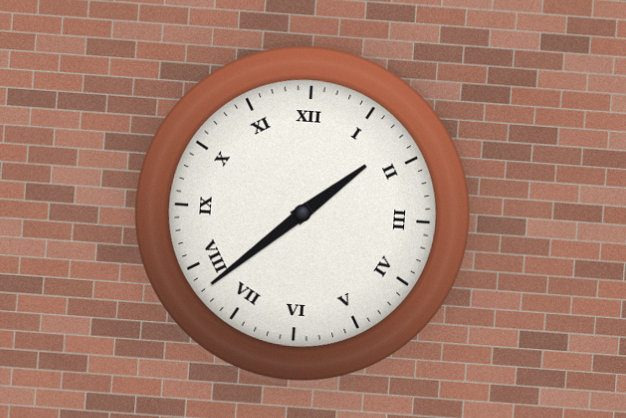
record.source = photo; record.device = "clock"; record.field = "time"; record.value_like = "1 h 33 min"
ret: 1 h 38 min
